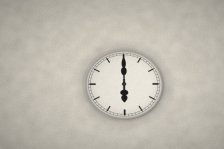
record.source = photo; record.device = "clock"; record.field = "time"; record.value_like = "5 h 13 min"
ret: 6 h 00 min
